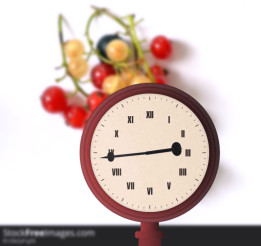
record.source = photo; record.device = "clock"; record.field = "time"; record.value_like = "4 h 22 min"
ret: 2 h 44 min
